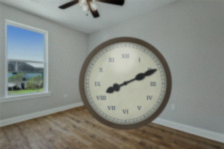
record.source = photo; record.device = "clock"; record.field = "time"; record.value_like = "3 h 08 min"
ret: 8 h 11 min
